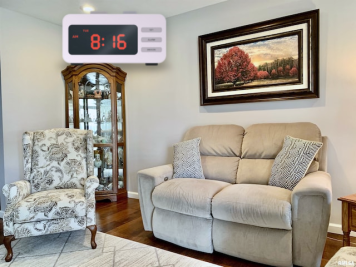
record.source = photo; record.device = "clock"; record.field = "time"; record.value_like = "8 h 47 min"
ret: 8 h 16 min
